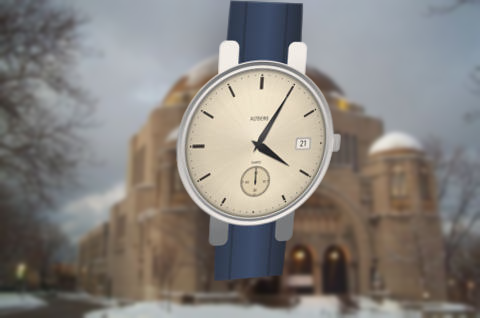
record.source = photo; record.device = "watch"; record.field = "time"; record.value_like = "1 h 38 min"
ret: 4 h 05 min
